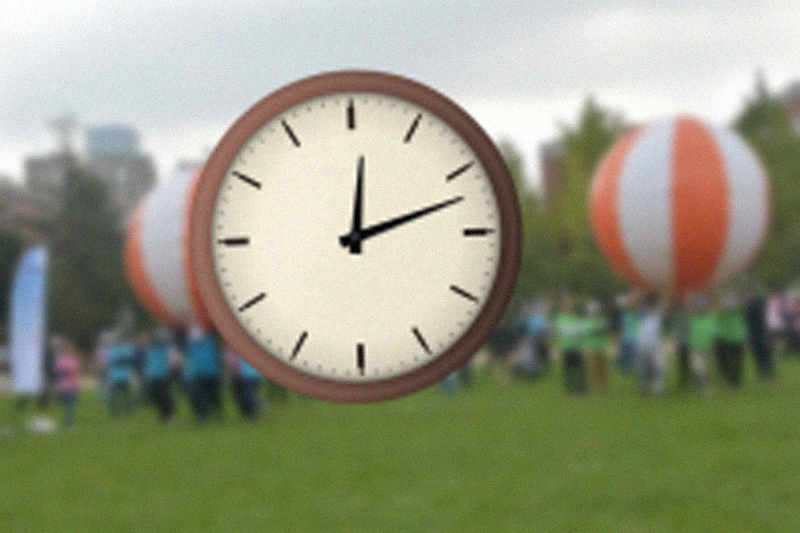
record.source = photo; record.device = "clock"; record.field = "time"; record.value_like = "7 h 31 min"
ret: 12 h 12 min
